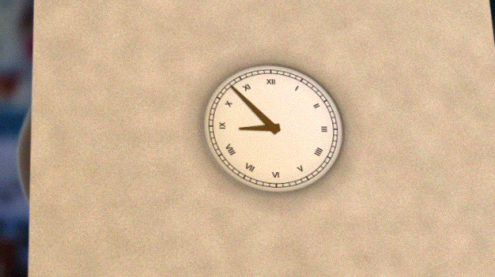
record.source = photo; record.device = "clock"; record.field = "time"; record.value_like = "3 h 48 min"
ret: 8 h 53 min
